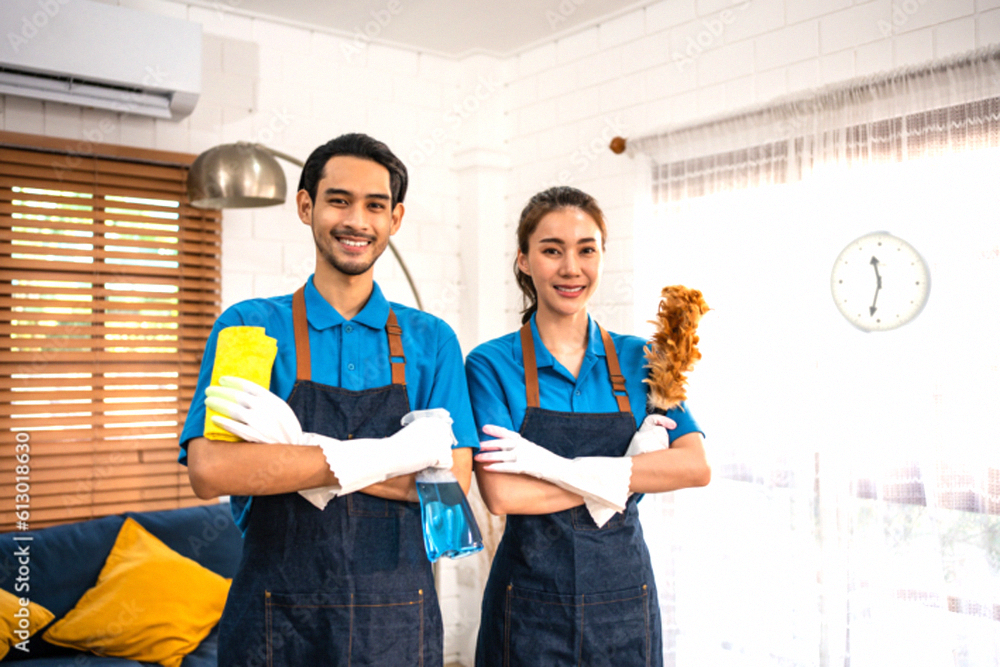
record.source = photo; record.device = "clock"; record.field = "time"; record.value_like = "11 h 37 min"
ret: 11 h 32 min
